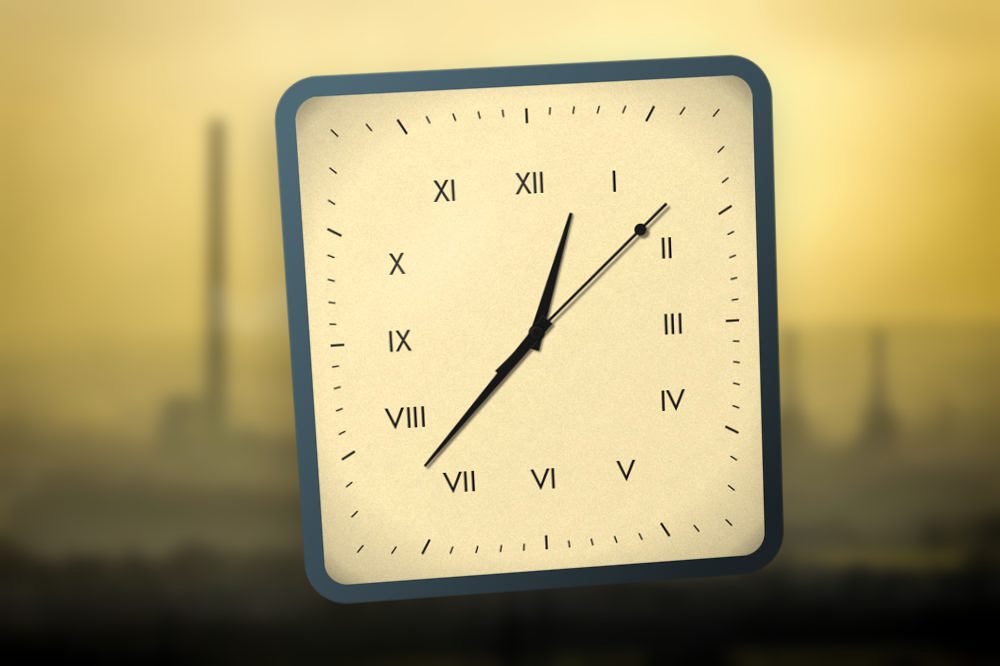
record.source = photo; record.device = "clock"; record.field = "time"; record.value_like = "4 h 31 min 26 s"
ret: 12 h 37 min 08 s
